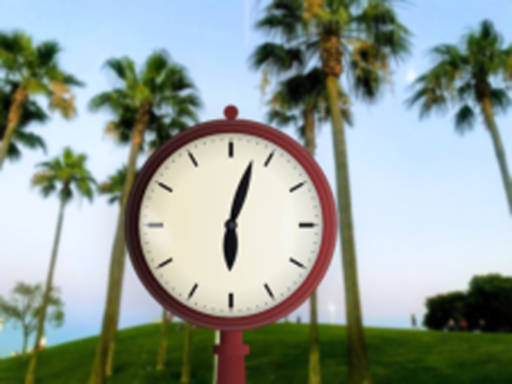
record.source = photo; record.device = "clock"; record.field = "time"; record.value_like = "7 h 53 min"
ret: 6 h 03 min
